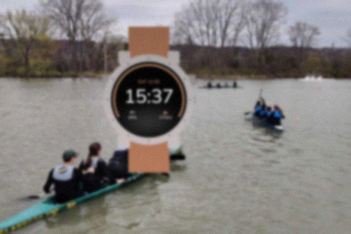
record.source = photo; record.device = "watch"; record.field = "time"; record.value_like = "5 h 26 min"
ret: 15 h 37 min
